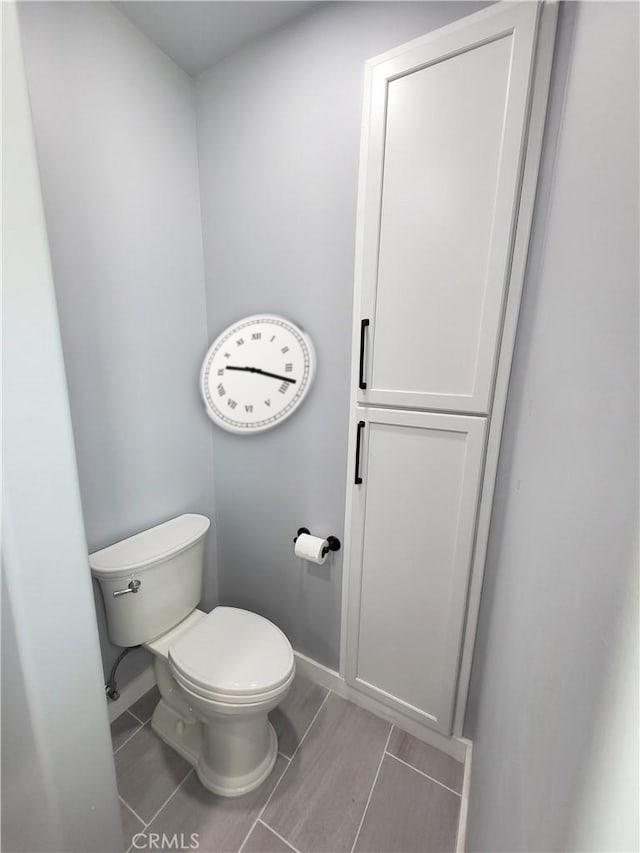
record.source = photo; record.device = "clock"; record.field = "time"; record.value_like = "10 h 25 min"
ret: 9 h 18 min
